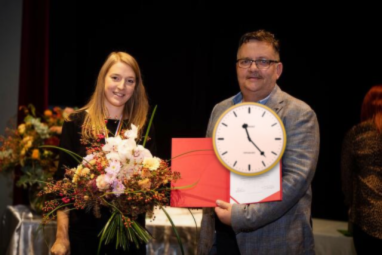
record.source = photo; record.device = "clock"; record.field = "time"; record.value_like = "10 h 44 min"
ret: 11 h 23 min
